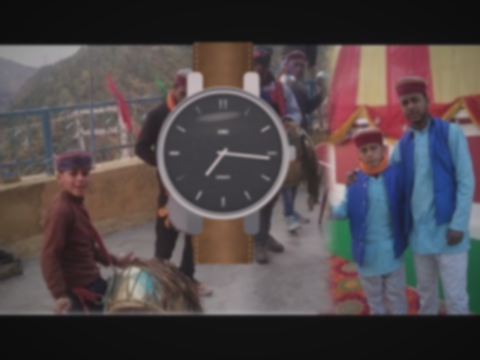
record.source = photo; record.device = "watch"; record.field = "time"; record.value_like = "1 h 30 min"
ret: 7 h 16 min
